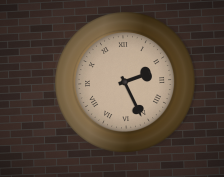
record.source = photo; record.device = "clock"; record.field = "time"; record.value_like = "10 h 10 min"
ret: 2 h 26 min
